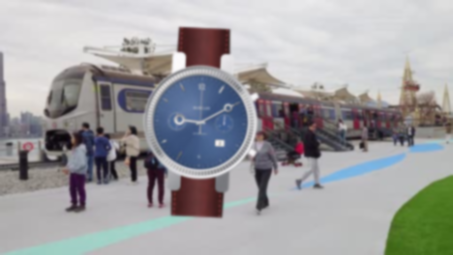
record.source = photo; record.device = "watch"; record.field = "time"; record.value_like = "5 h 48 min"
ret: 9 h 10 min
